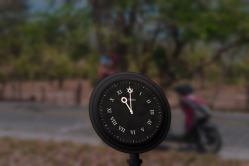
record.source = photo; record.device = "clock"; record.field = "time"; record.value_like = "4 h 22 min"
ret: 11 h 00 min
